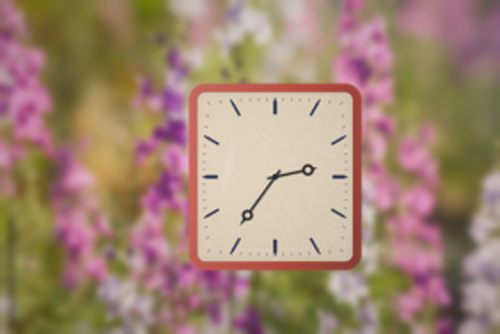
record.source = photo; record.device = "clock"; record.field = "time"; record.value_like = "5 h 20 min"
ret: 2 h 36 min
